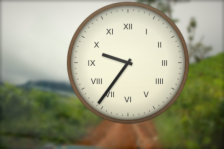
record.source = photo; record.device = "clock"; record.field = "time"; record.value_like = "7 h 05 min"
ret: 9 h 36 min
